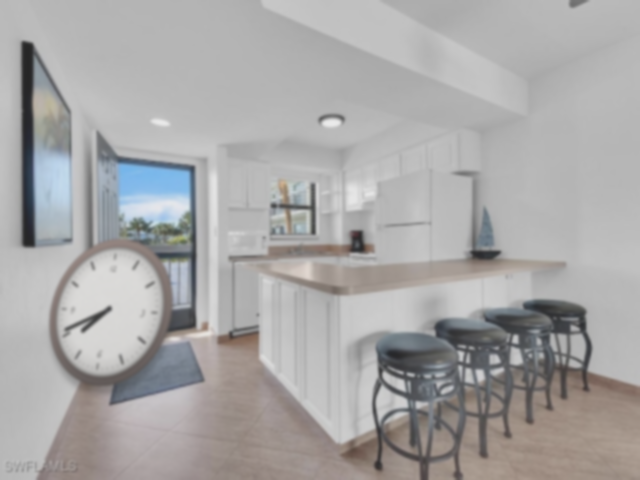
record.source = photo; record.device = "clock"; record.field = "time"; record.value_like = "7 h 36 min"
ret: 7 h 41 min
